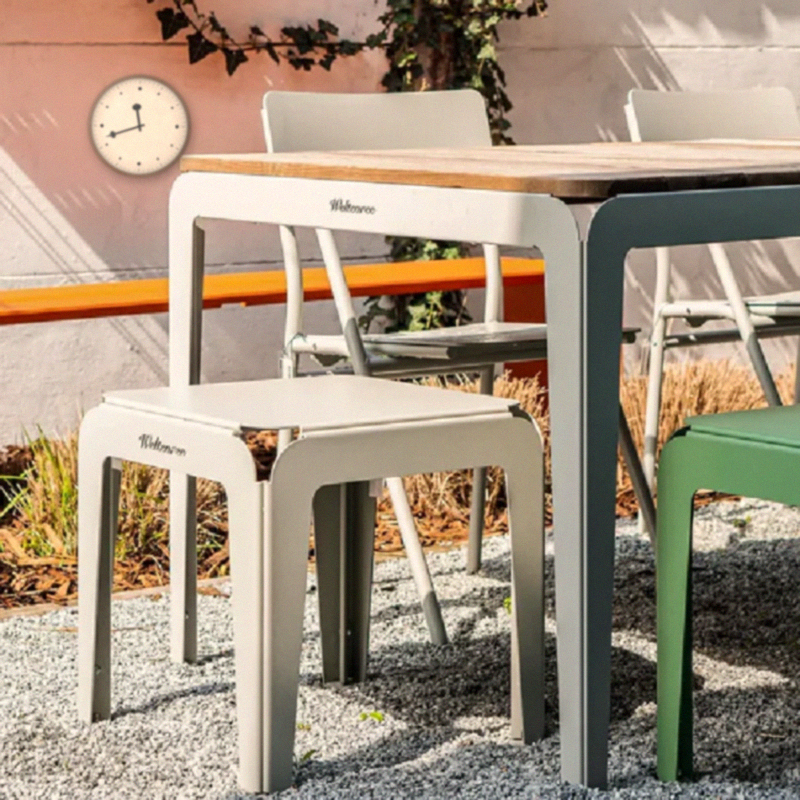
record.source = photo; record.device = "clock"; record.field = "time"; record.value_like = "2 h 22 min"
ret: 11 h 42 min
